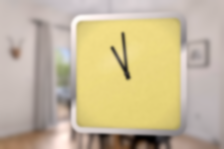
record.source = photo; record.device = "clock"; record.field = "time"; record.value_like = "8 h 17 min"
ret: 10 h 59 min
